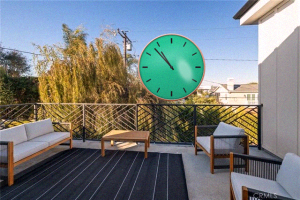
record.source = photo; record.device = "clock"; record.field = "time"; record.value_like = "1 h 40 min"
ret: 10 h 53 min
